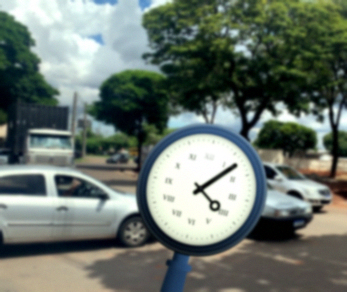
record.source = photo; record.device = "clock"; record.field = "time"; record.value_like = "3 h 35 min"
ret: 4 h 07 min
